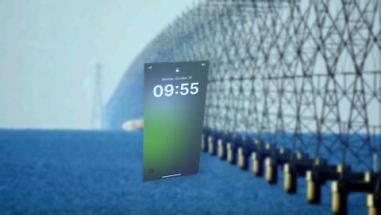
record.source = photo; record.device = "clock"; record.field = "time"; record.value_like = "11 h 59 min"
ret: 9 h 55 min
